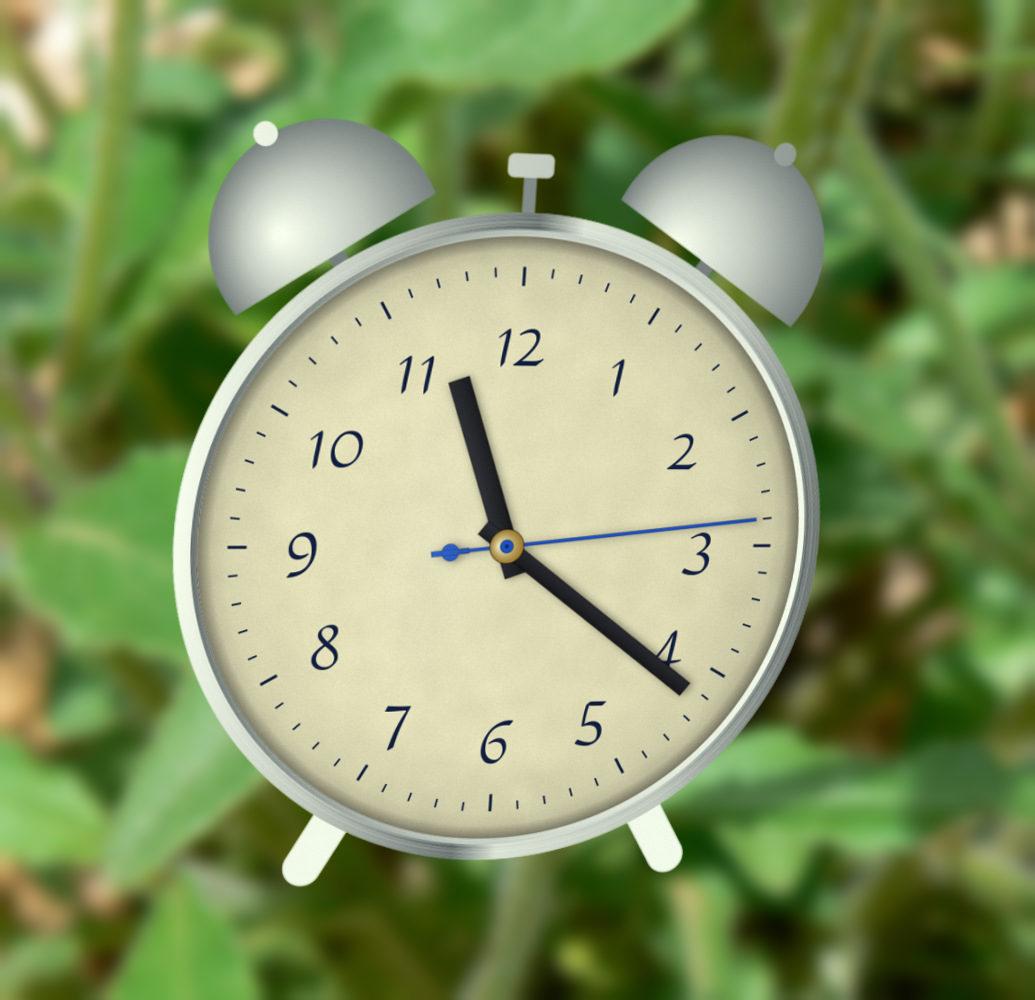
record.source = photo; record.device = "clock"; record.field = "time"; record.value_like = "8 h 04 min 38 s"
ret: 11 h 21 min 14 s
